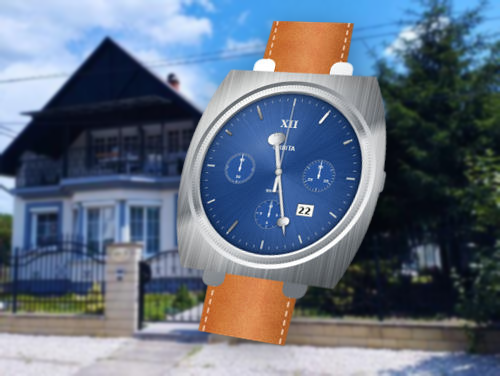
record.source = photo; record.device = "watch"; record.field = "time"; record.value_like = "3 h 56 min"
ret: 11 h 27 min
